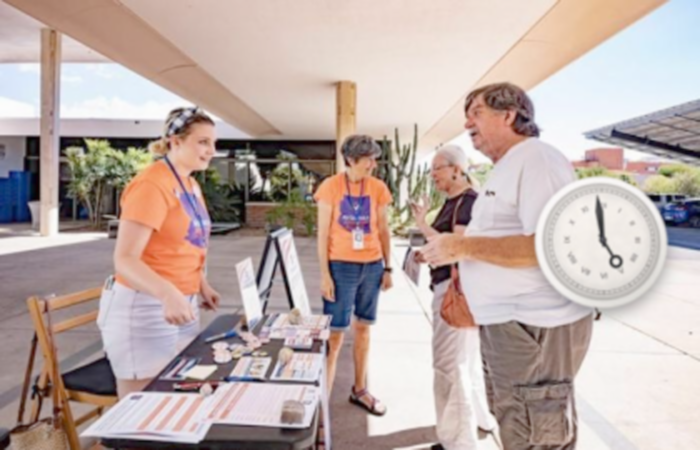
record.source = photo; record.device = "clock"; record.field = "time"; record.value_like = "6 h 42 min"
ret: 4 h 59 min
